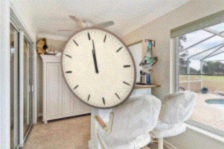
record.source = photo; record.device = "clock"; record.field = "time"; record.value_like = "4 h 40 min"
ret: 12 h 01 min
